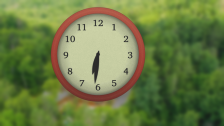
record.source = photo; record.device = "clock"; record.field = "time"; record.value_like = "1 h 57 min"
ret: 6 h 31 min
